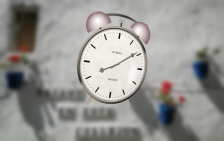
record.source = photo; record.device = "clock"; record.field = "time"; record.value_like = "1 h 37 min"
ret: 8 h 09 min
